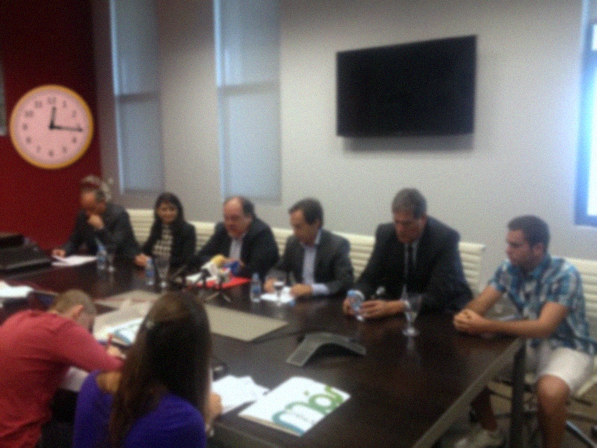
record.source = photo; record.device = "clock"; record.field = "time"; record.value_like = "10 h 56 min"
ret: 12 h 16 min
